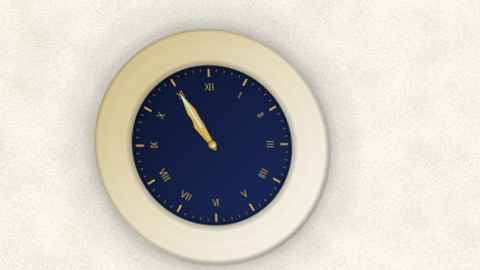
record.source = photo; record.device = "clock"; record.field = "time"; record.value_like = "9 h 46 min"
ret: 10 h 55 min
